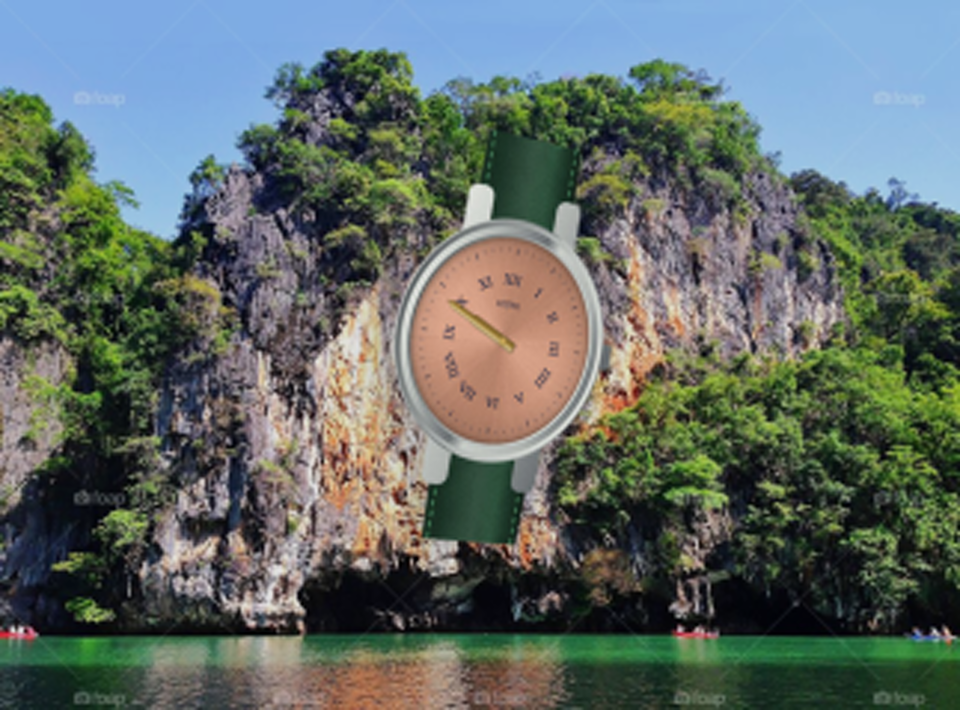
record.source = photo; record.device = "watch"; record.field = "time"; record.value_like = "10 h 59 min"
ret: 9 h 49 min
